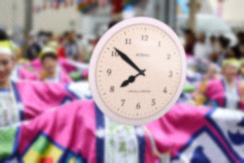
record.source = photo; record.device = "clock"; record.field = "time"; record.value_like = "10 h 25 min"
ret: 7 h 51 min
